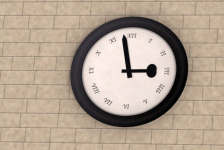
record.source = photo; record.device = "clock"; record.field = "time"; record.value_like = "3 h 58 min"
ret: 2 h 58 min
